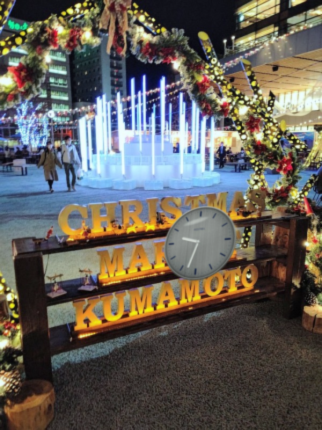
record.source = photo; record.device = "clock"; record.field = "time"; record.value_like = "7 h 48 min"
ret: 9 h 33 min
